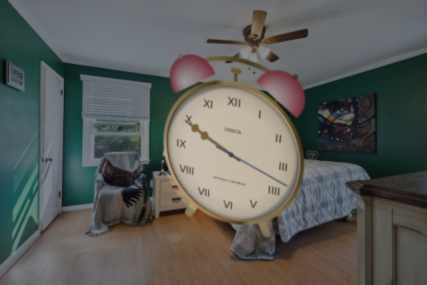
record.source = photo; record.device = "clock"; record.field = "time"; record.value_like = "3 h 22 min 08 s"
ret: 9 h 49 min 18 s
